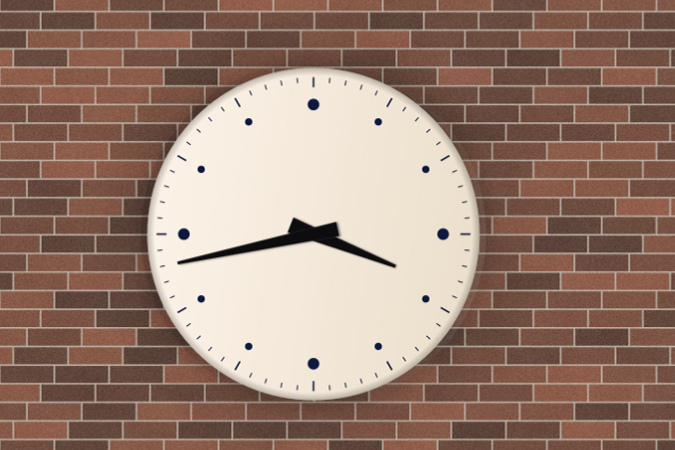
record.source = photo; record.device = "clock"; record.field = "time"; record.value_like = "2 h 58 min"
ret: 3 h 43 min
